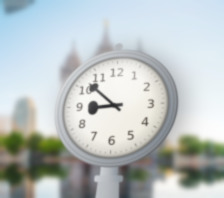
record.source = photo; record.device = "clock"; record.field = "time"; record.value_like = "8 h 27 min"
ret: 8 h 52 min
